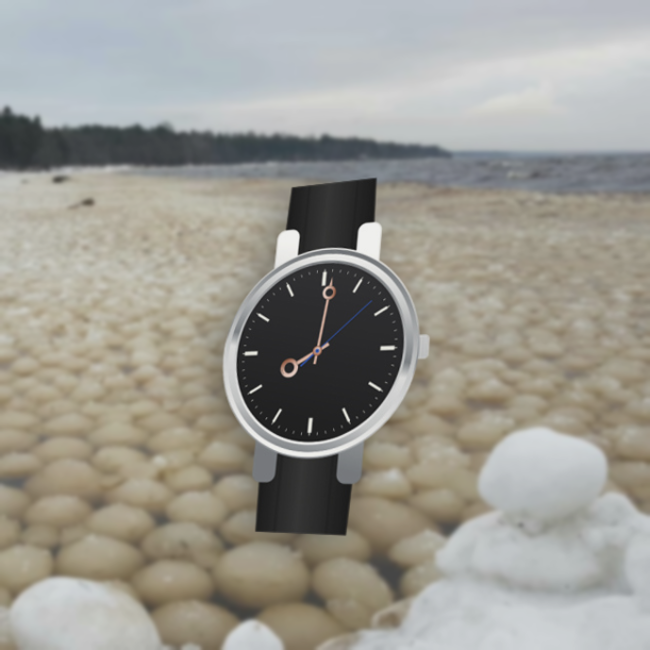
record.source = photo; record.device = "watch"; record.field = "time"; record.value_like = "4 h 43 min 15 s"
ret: 8 h 01 min 08 s
